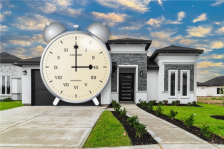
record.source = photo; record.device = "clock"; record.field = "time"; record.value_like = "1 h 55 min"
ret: 3 h 00 min
